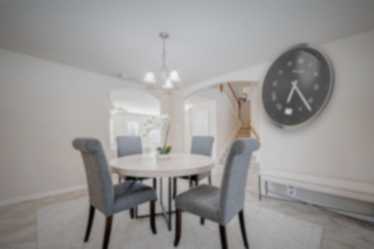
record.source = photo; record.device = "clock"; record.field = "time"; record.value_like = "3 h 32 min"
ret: 6 h 22 min
